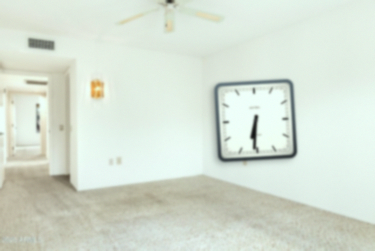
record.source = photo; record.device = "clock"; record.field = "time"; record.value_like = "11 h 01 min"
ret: 6 h 31 min
